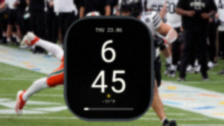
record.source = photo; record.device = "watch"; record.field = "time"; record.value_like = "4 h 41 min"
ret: 6 h 45 min
